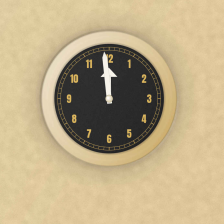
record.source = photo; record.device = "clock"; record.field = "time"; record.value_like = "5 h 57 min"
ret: 11 h 59 min
